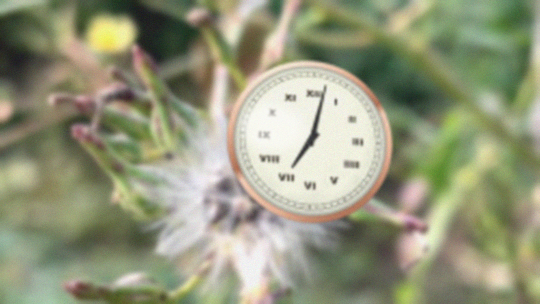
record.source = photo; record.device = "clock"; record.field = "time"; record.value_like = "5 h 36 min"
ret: 7 h 02 min
